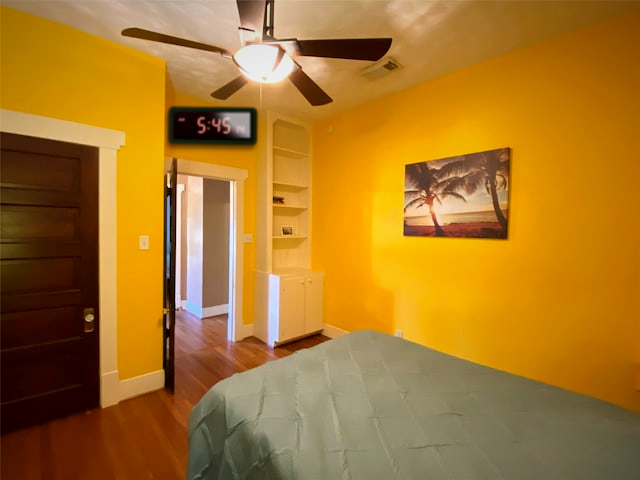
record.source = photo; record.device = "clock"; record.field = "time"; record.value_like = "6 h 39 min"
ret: 5 h 45 min
